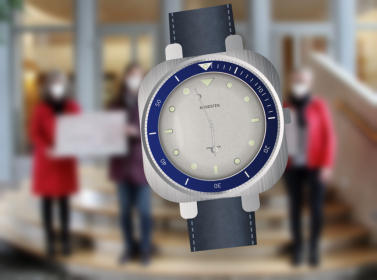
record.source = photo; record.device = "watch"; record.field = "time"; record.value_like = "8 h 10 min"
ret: 5 h 57 min
